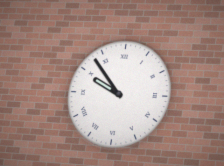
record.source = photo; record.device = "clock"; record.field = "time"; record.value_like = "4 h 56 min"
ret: 9 h 53 min
